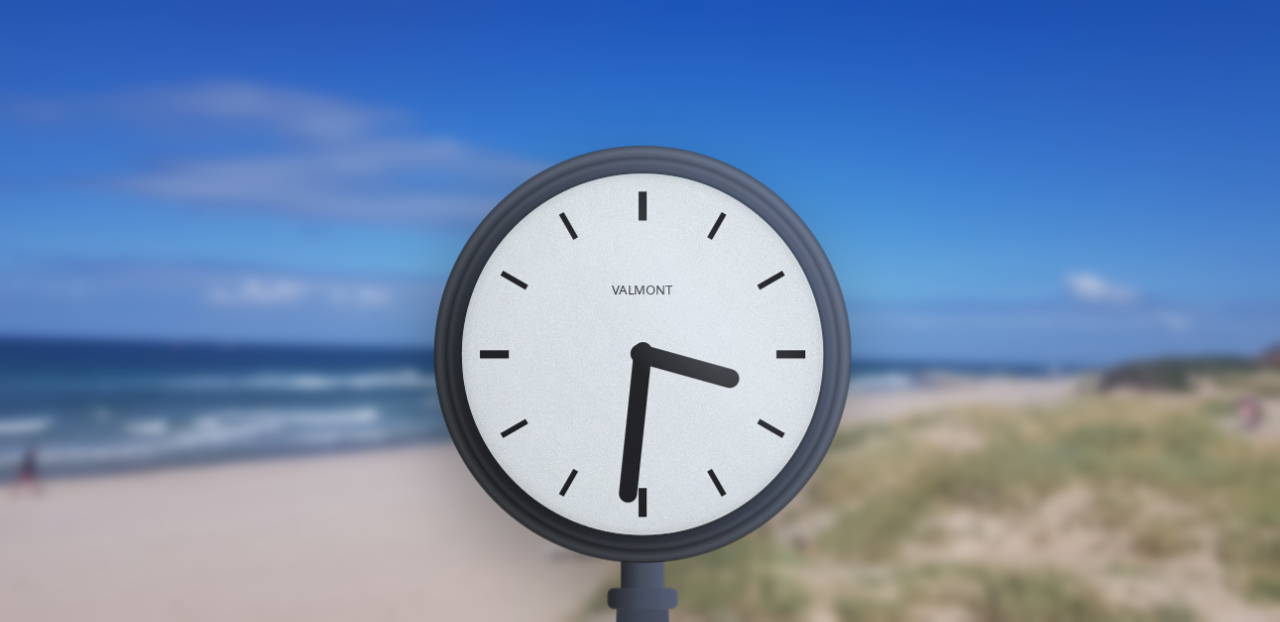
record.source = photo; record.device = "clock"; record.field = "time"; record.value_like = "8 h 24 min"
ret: 3 h 31 min
